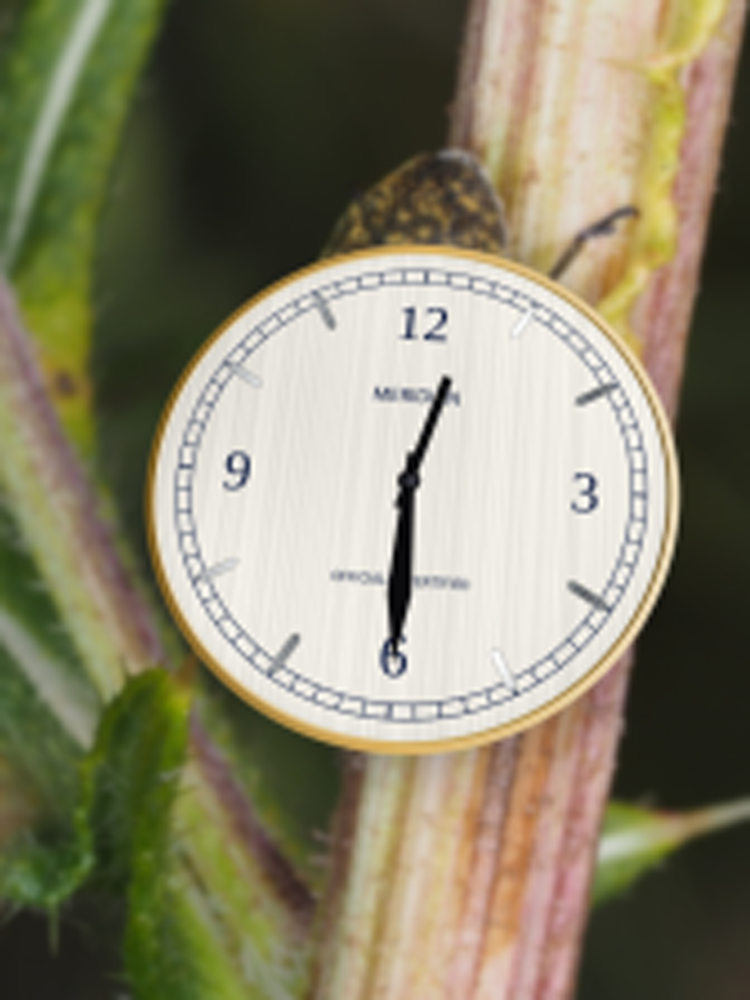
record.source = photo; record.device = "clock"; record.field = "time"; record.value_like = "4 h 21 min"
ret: 12 h 30 min
